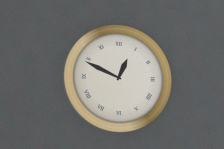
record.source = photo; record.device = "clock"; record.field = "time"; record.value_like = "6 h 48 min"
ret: 12 h 49 min
